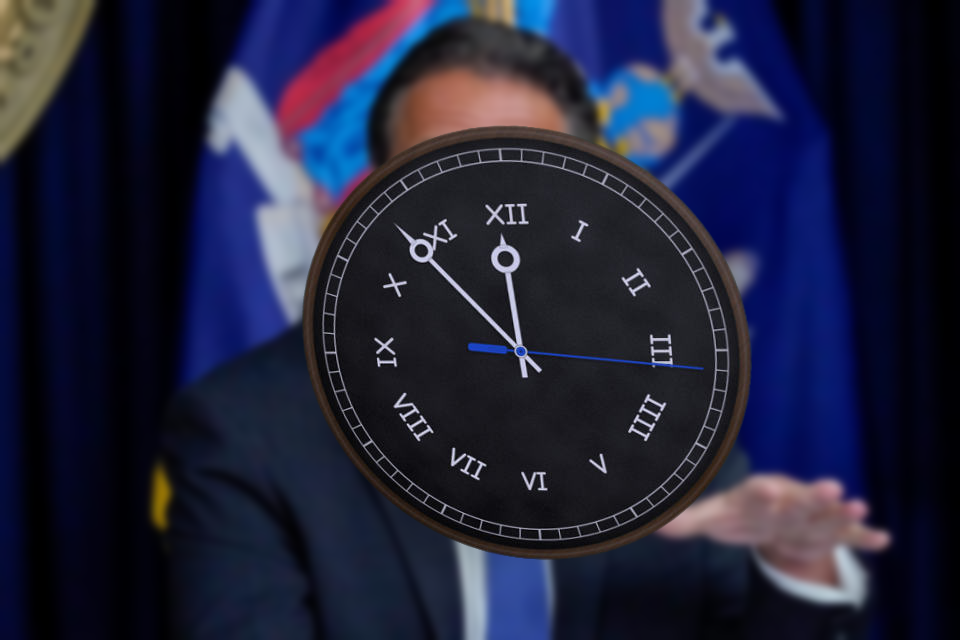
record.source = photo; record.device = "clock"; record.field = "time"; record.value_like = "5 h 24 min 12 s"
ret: 11 h 53 min 16 s
